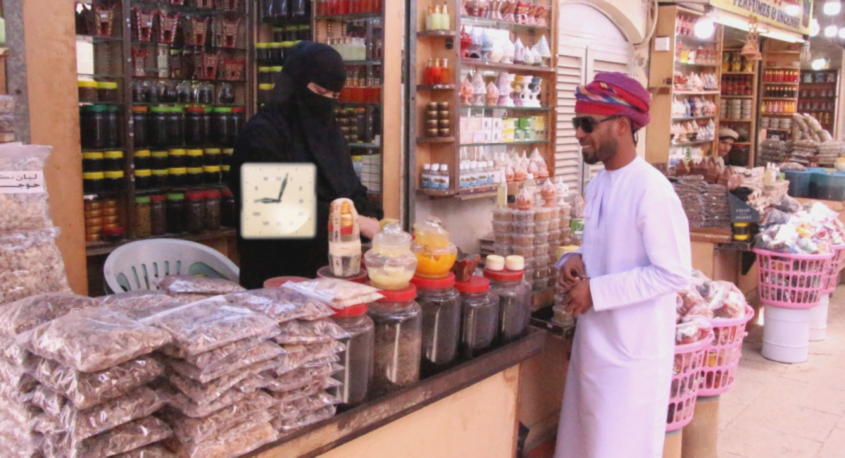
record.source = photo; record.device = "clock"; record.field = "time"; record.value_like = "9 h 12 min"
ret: 9 h 03 min
